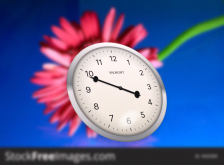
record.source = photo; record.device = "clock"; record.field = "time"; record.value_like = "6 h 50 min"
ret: 3 h 49 min
